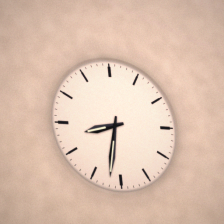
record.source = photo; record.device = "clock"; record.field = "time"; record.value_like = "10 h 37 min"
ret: 8 h 32 min
